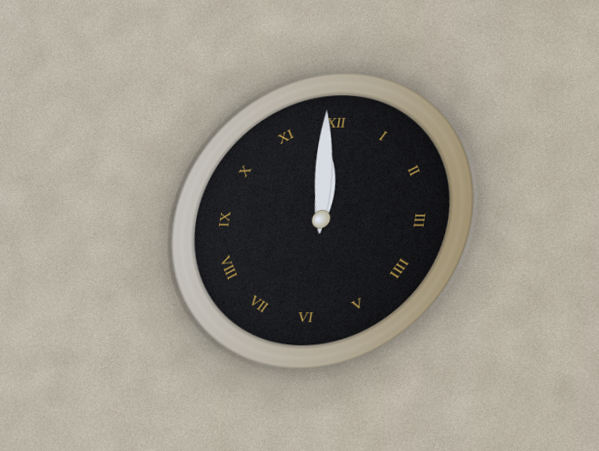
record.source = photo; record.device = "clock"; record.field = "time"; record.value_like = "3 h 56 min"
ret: 11 h 59 min
